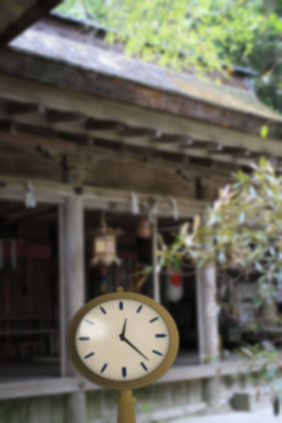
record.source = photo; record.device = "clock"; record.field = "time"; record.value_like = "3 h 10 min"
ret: 12 h 23 min
